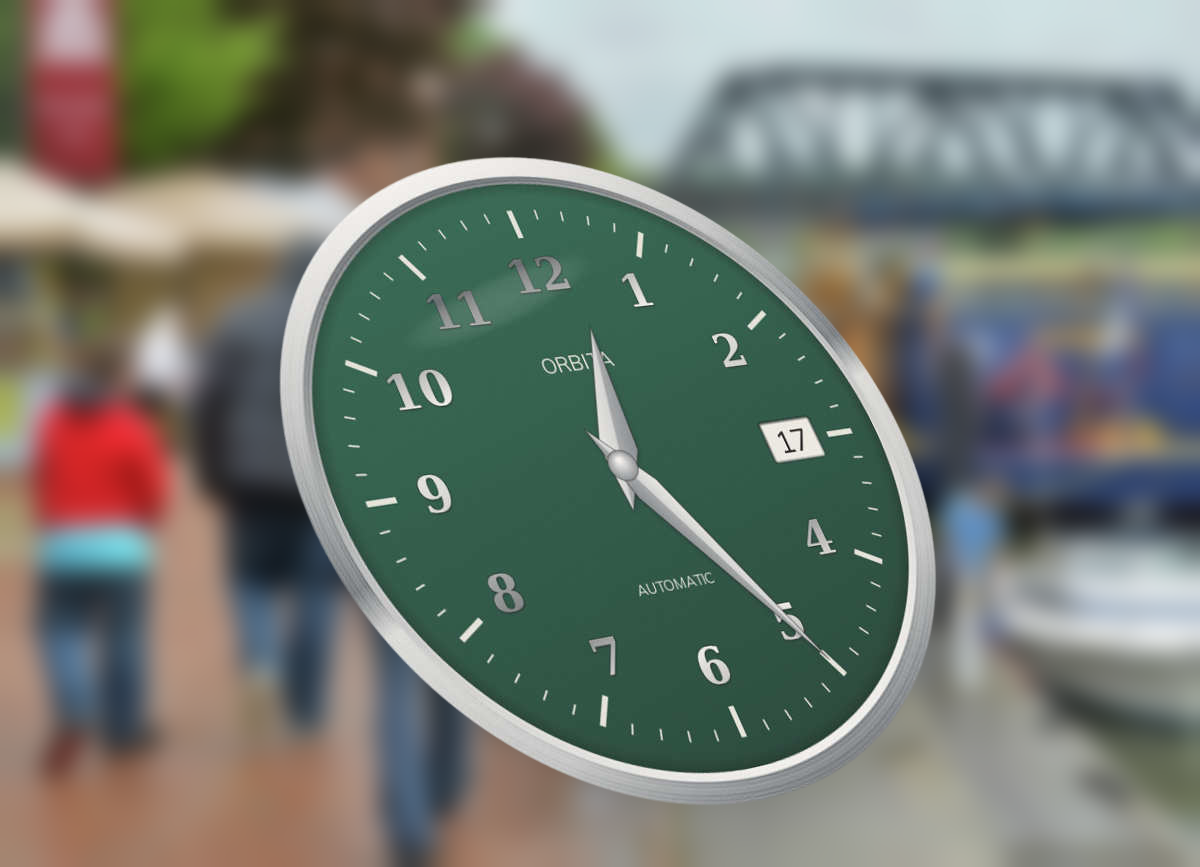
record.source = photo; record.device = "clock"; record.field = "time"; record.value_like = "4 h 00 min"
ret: 12 h 25 min
